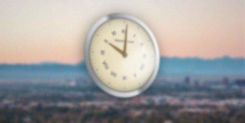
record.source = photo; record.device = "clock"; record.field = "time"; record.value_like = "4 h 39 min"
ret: 10 h 01 min
